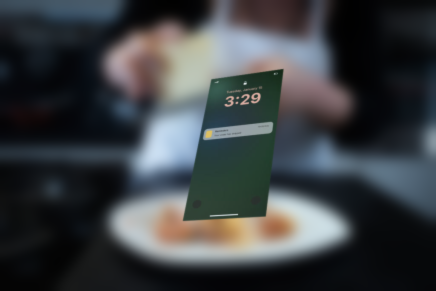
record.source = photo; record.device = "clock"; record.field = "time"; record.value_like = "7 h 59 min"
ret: 3 h 29 min
